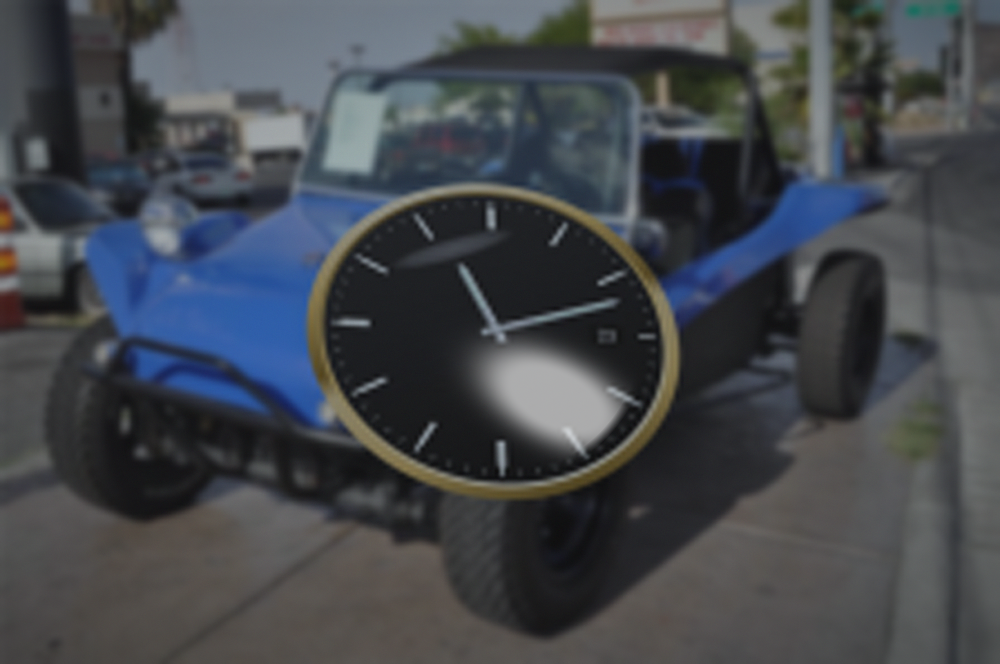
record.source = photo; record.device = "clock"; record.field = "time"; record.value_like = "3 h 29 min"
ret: 11 h 12 min
